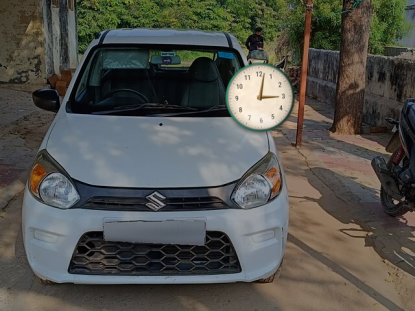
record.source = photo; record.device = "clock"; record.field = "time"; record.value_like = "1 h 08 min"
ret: 3 h 02 min
